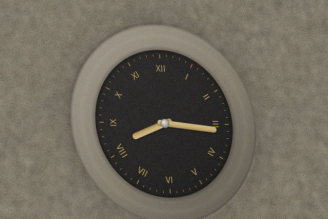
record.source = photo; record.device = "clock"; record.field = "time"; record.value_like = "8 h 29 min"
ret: 8 h 16 min
